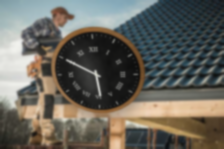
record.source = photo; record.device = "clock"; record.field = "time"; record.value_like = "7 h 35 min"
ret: 5 h 50 min
